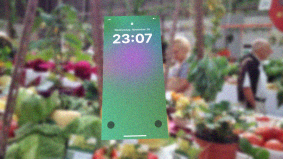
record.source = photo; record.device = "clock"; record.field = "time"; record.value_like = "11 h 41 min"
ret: 23 h 07 min
